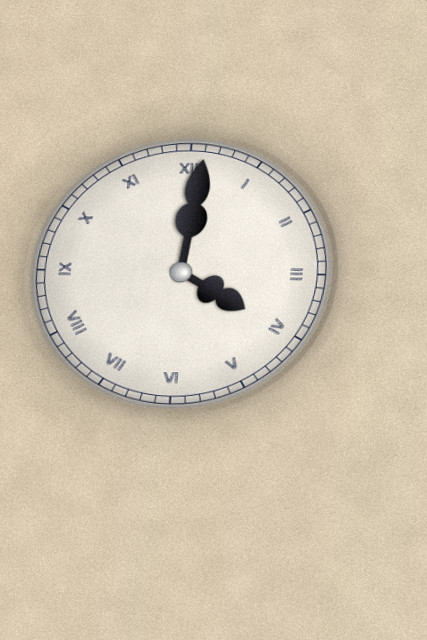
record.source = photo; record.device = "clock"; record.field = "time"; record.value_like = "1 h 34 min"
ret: 4 h 01 min
